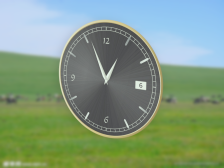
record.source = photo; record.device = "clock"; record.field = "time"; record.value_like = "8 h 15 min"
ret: 12 h 56 min
